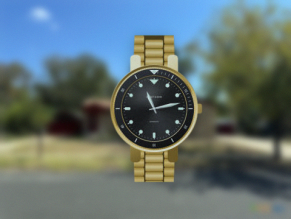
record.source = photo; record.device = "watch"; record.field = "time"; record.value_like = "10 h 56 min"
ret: 11 h 13 min
